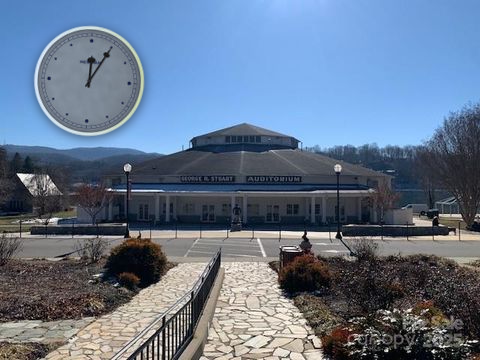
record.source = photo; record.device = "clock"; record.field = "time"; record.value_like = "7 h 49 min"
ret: 12 h 05 min
